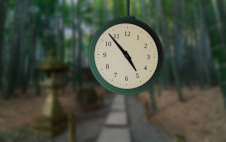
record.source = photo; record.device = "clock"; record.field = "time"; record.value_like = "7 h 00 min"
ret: 4 h 53 min
